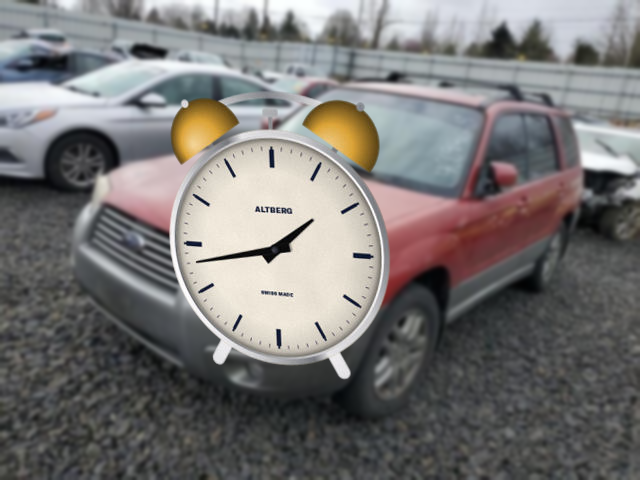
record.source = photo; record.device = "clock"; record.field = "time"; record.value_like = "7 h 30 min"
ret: 1 h 43 min
